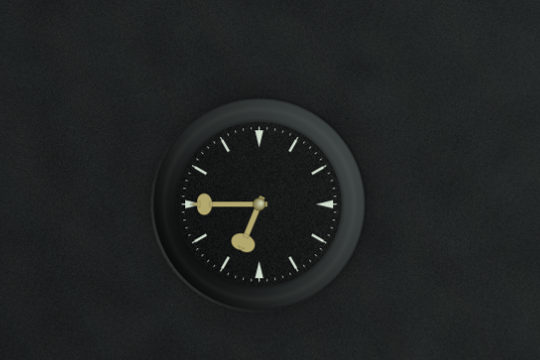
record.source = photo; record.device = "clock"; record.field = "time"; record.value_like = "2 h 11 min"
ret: 6 h 45 min
